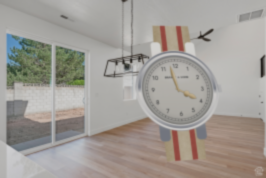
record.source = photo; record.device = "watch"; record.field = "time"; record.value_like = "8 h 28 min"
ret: 3 h 58 min
